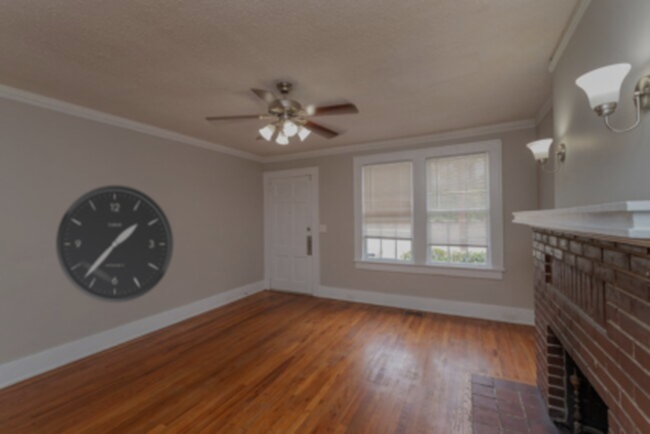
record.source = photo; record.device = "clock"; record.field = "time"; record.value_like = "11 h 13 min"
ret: 1 h 37 min
